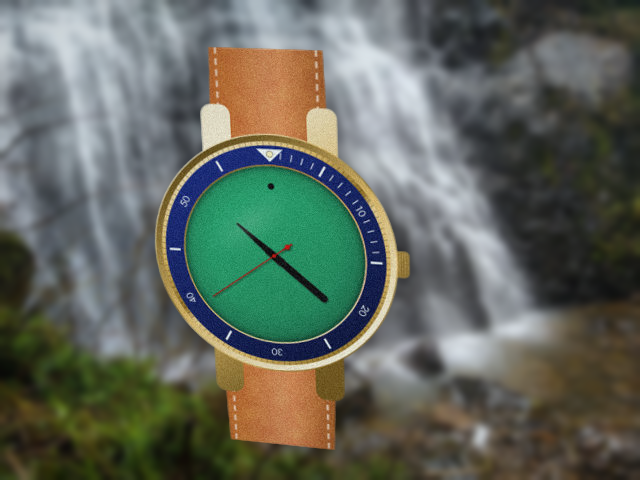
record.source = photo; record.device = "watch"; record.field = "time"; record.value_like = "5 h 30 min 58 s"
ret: 10 h 21 min 39 s
